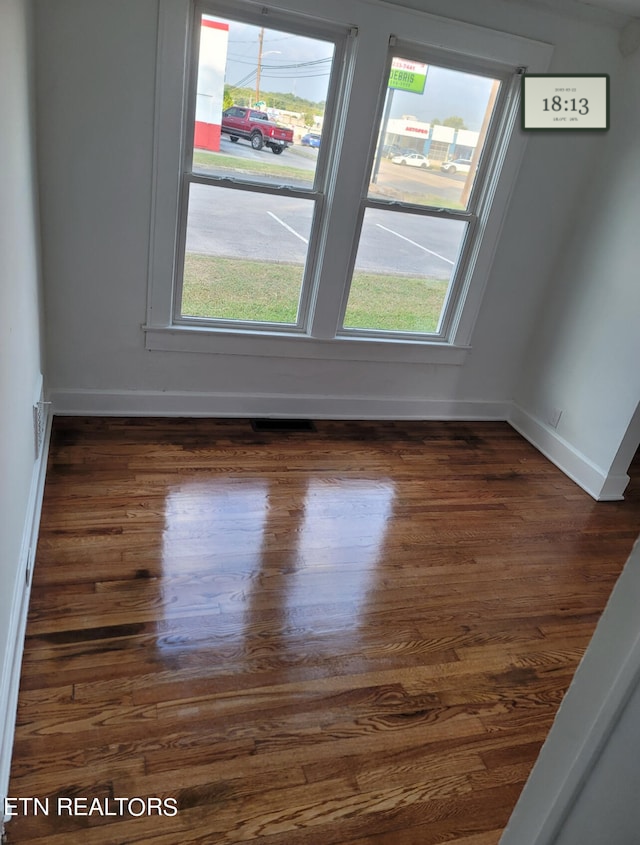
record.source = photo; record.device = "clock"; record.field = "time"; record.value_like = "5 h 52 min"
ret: 18 h 13 min
